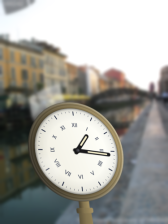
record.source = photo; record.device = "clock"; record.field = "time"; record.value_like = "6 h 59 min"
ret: 1 h 16 min
